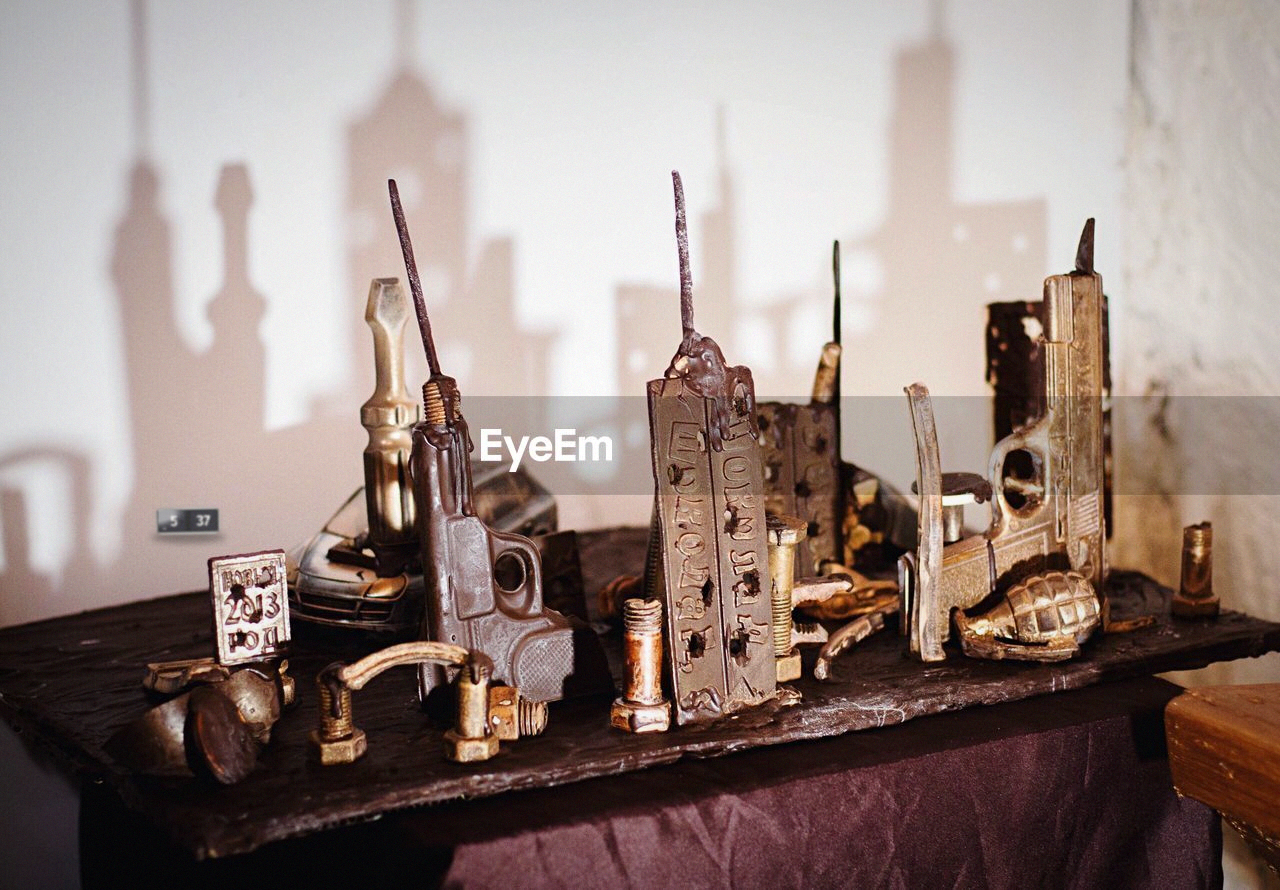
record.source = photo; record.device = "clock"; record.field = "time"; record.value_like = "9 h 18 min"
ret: 5 h 37 min
